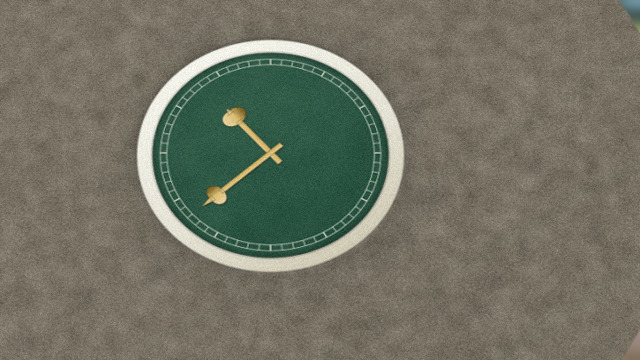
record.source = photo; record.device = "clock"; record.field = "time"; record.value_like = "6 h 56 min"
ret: 10 h 38 min
